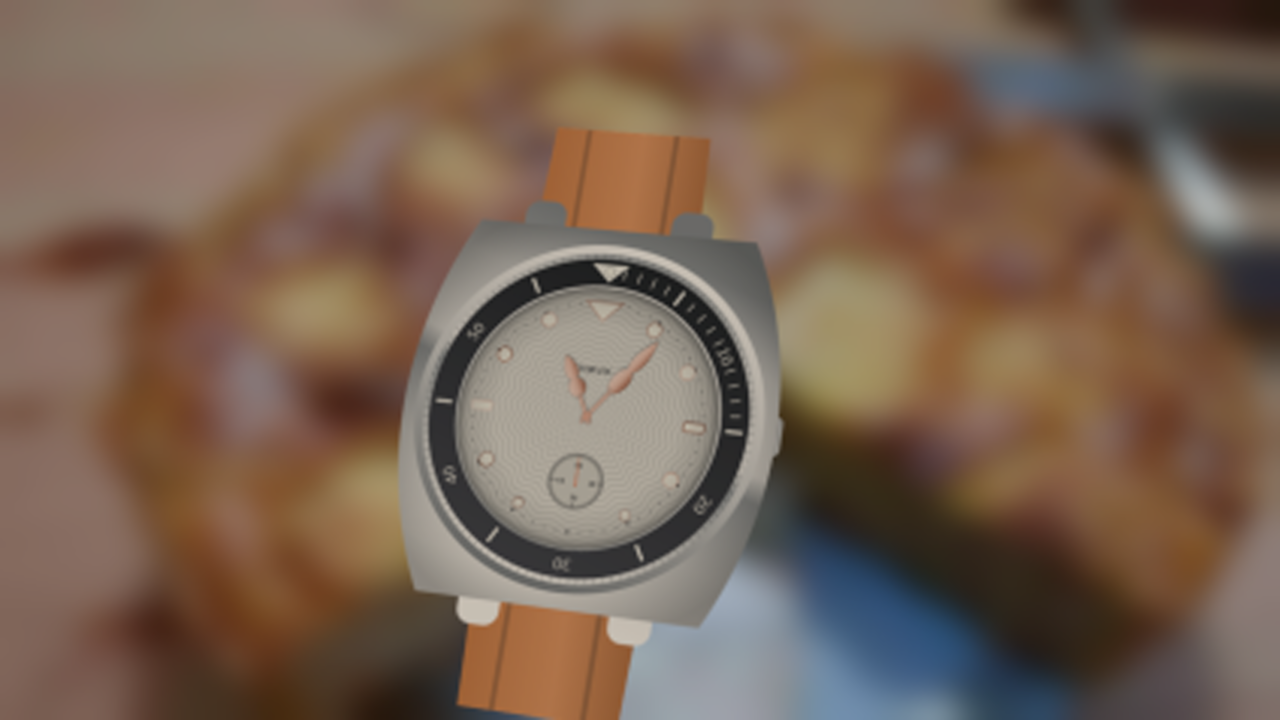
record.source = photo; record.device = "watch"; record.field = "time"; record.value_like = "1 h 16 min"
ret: 11 h 06 min
